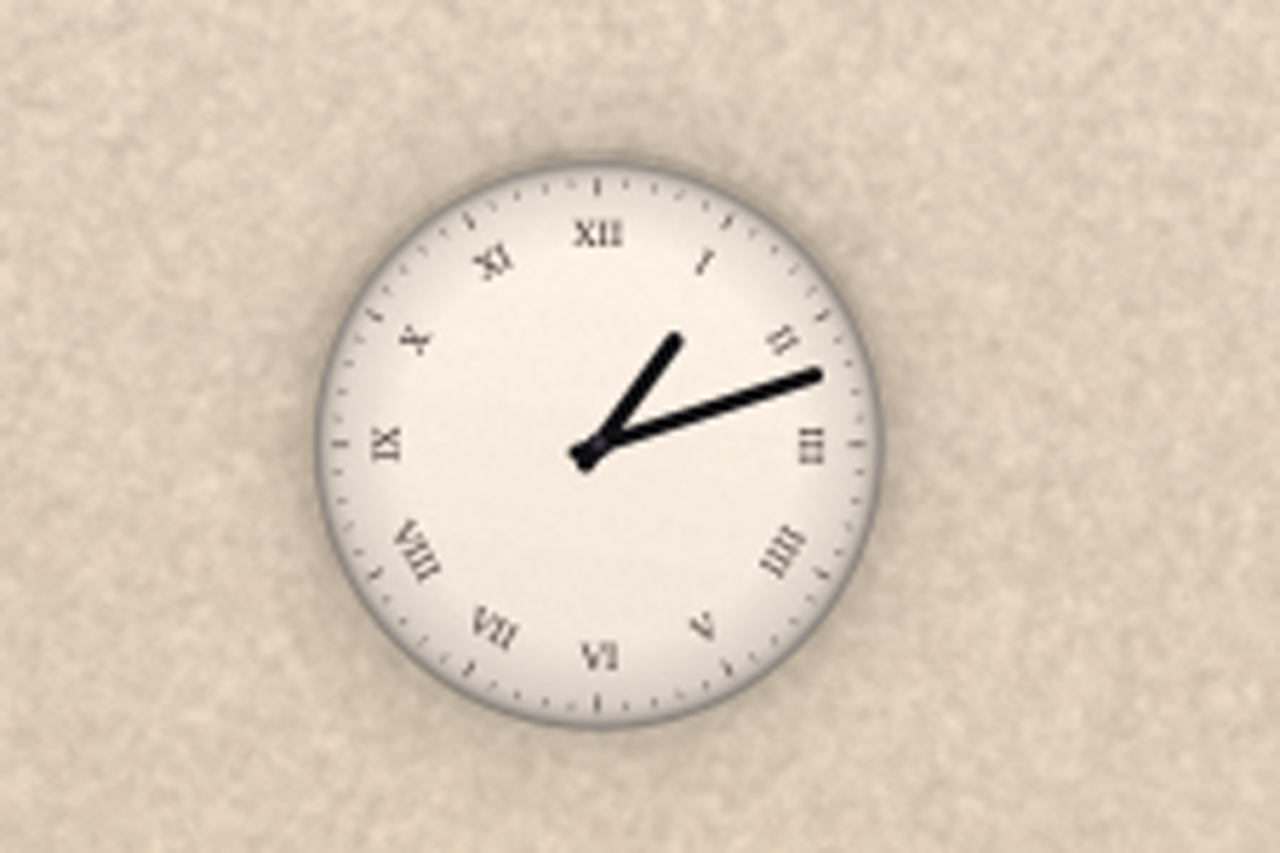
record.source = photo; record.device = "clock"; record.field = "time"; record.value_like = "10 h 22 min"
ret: 1 h 12 min
